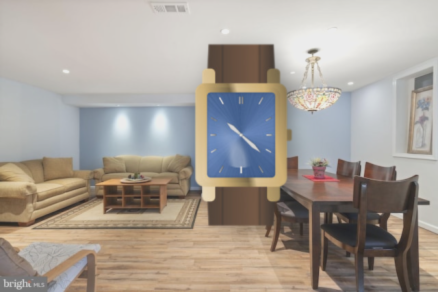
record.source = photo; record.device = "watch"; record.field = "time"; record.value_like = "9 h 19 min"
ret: 10 h 22 min
